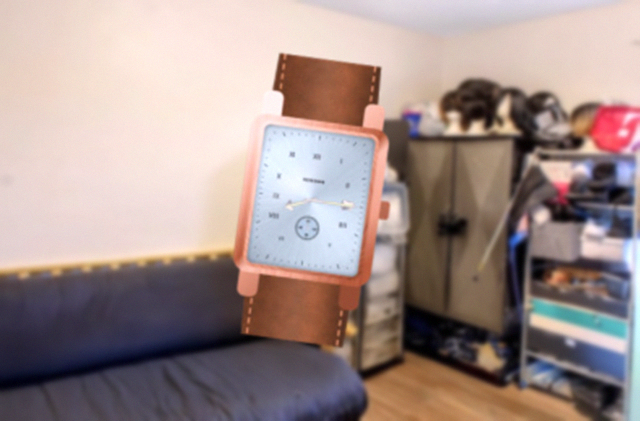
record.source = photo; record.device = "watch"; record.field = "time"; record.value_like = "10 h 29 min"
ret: 8 h 15 min
